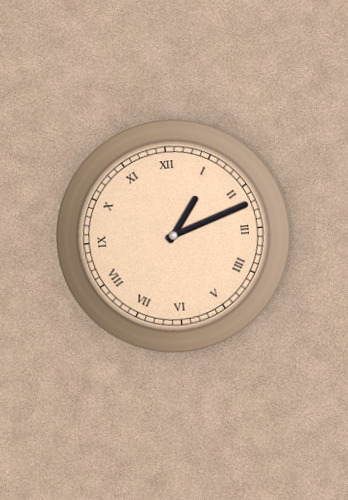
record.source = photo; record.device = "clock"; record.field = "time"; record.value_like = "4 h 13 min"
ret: 1 h 12 min
